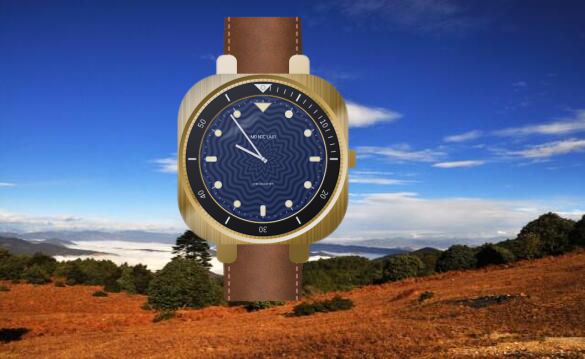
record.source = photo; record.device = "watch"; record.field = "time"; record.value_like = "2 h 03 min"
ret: 9 h 54 min
